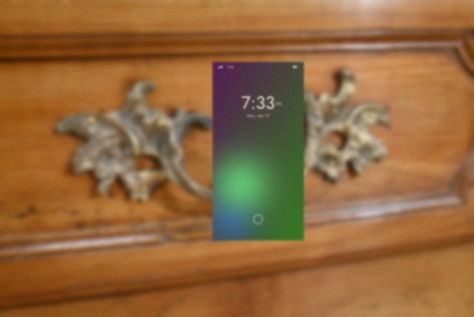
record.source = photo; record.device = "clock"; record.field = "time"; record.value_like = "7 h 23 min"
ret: 7 h 33 min
